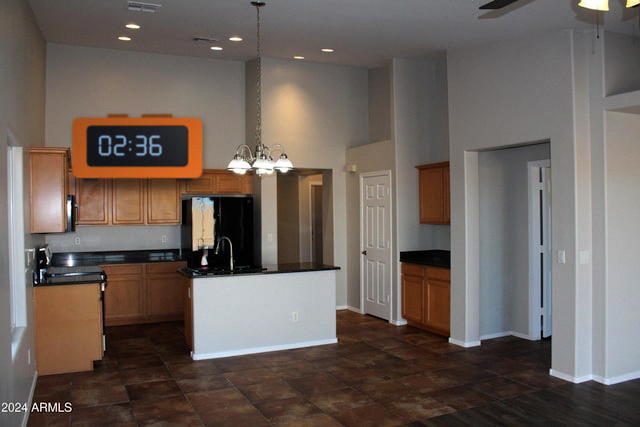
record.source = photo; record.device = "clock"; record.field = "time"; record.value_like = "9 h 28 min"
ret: 2 h 36 min
